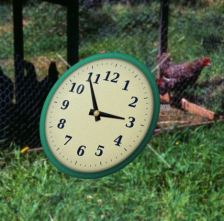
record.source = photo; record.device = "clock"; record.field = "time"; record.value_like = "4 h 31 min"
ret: 2 h 54 min
